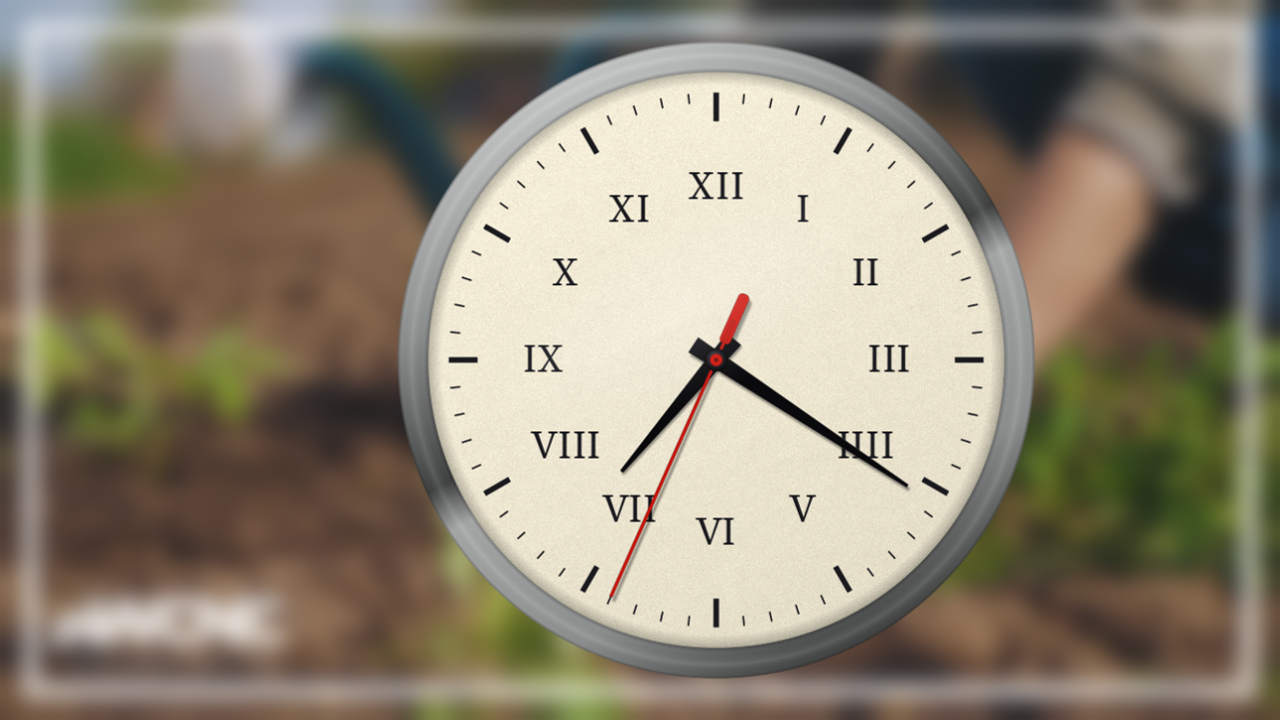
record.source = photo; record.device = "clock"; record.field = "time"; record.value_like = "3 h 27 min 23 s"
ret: 7 h 20 min 34 s
